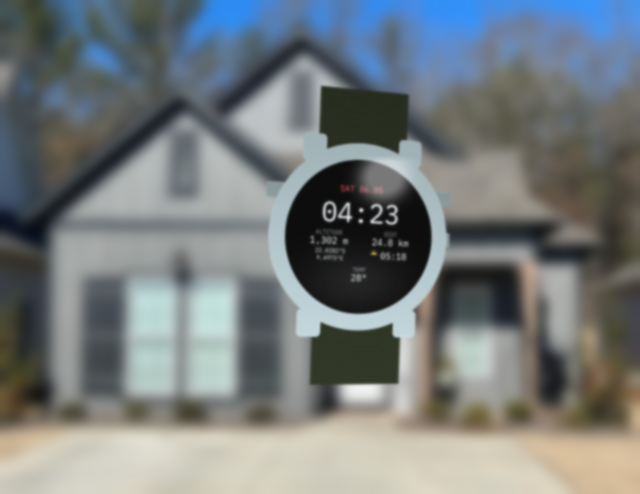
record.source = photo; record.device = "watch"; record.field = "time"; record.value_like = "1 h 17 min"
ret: 4 h 23 min
